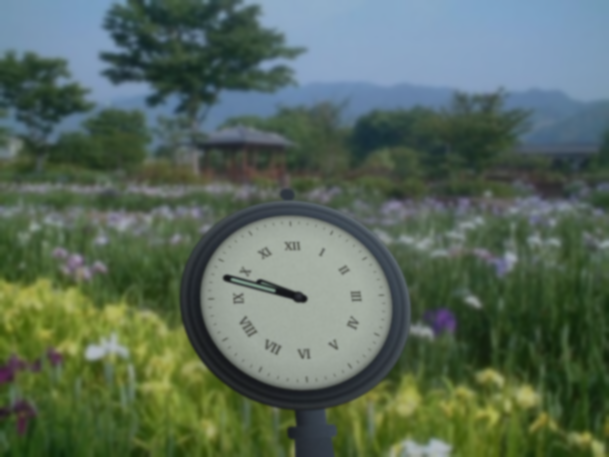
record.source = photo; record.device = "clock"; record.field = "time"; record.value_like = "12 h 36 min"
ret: 9 h 48 min
